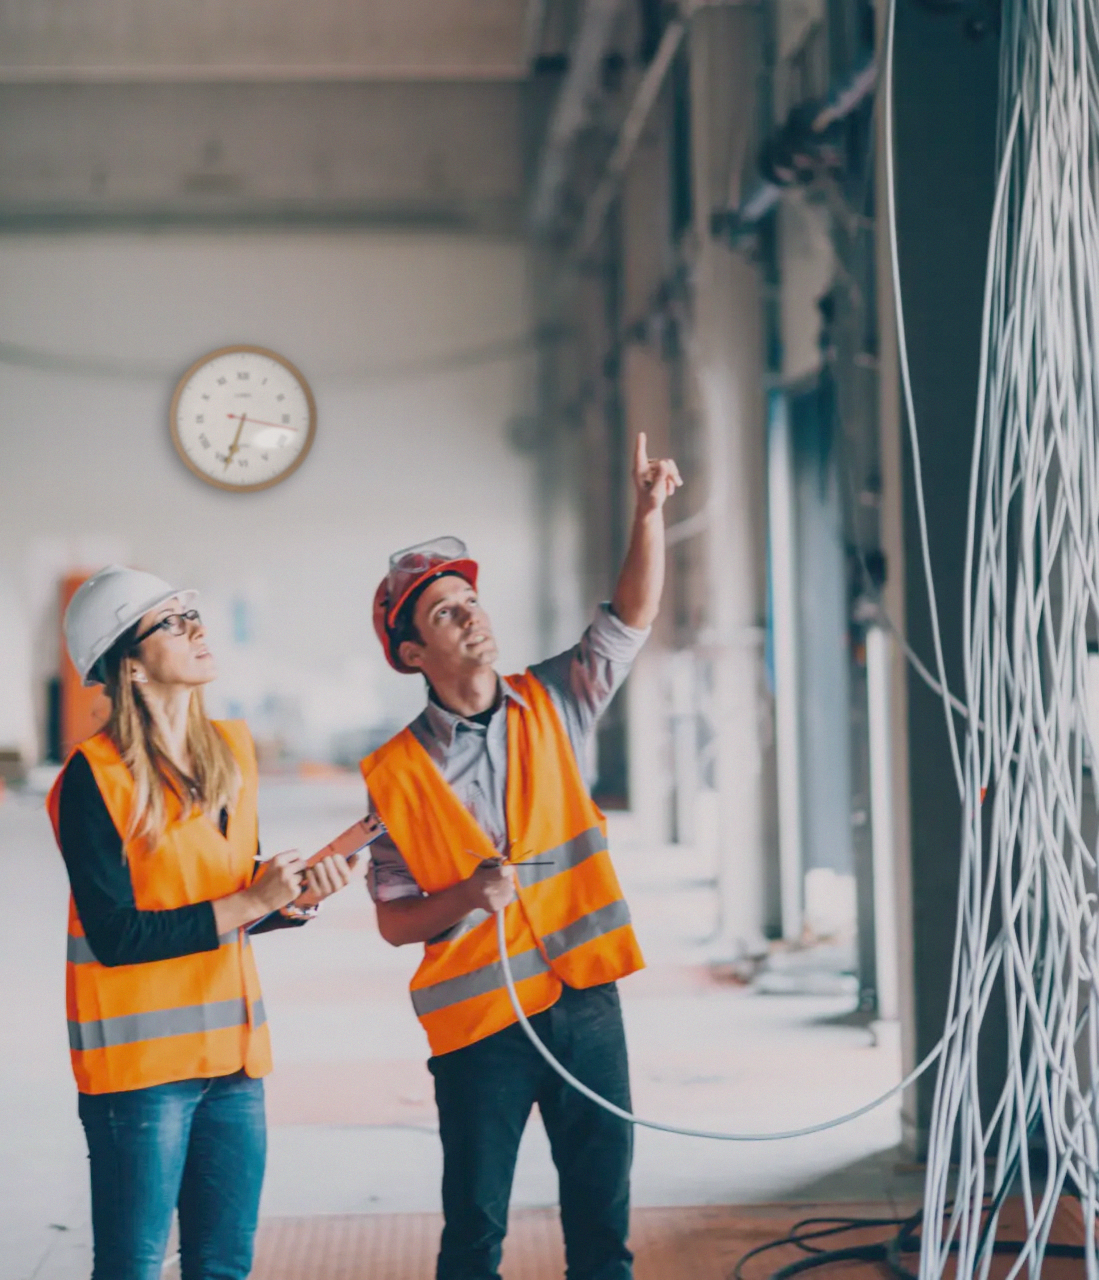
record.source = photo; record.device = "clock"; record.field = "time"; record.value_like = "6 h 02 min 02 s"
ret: 6 h 33 min 17 s
